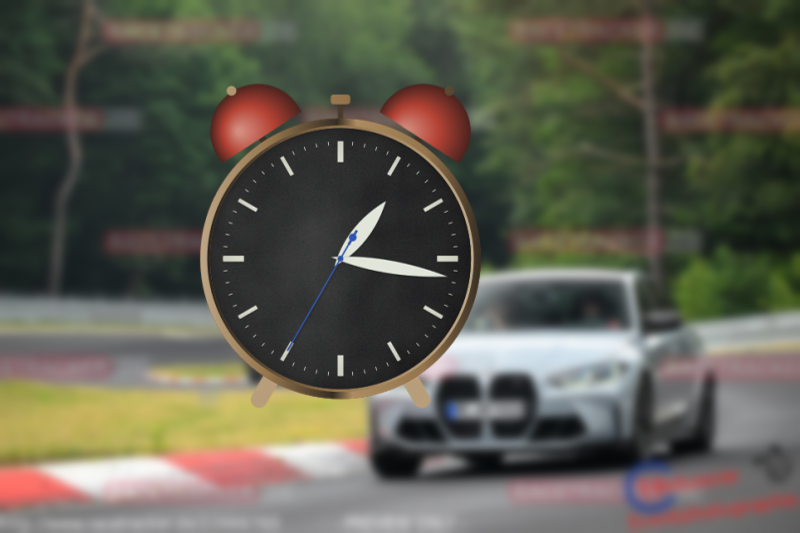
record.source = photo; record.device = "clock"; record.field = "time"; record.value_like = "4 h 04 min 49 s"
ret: 1 h 16 min 35 s
